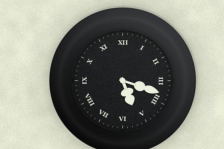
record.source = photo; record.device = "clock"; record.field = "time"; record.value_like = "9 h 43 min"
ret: 5 h 18 min
